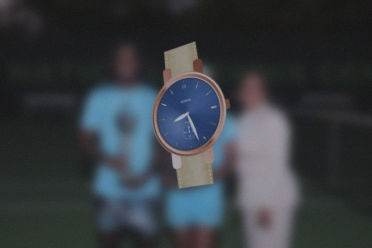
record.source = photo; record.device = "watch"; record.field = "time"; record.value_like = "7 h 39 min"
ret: 8 h 27 min
